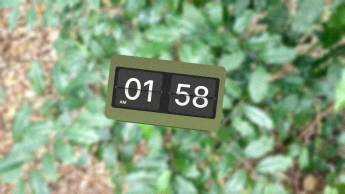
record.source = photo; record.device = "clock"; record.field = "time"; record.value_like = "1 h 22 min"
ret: 1 h 58 min
